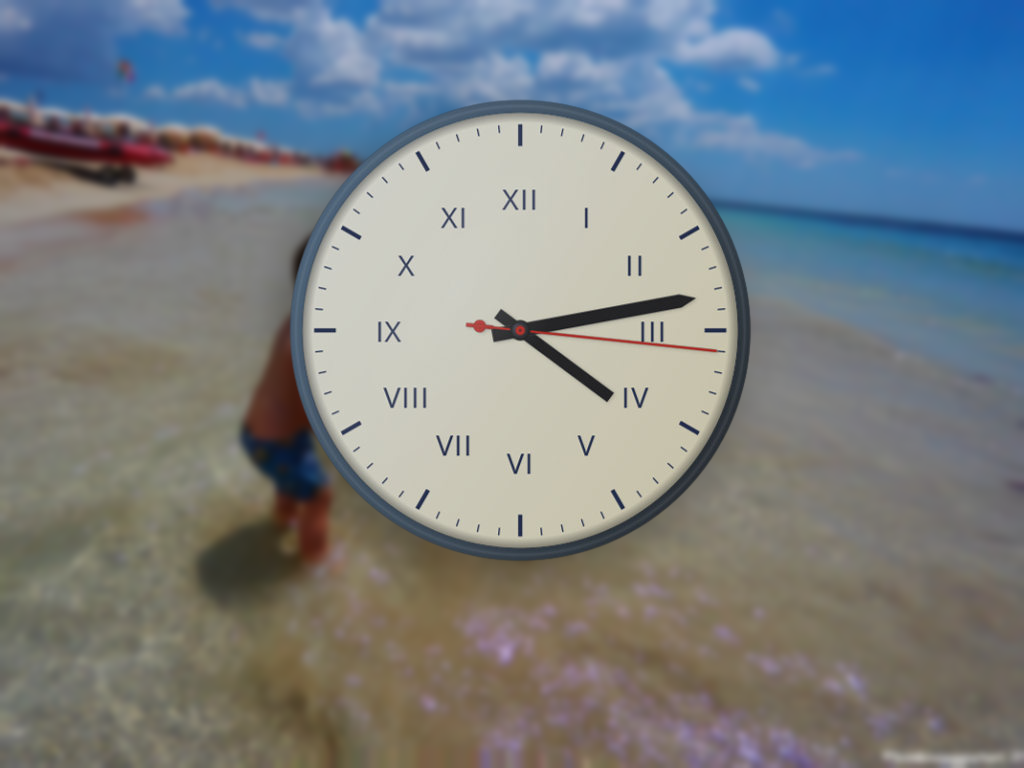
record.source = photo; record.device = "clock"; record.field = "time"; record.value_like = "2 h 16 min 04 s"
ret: 4 h 13 min 16 s
